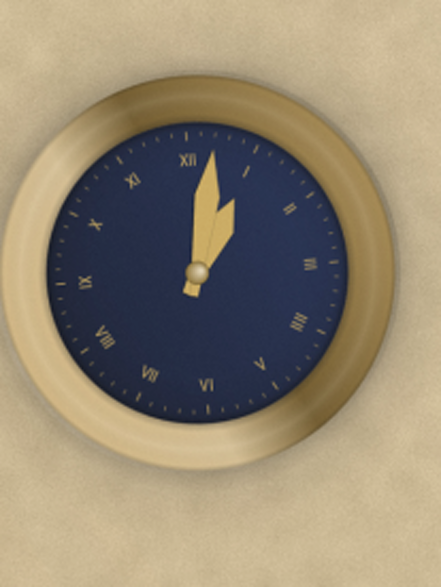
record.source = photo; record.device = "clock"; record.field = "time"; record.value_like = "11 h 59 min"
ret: 1 h 02 min
